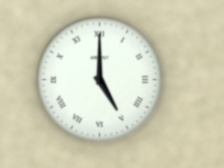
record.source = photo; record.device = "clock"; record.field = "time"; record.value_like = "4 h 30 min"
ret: 5 h 00 min
